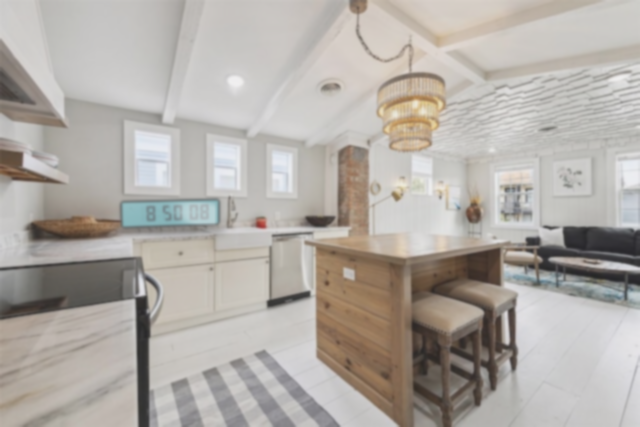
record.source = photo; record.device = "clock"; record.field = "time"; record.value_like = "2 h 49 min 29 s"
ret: 8 h 50 min 08 s
